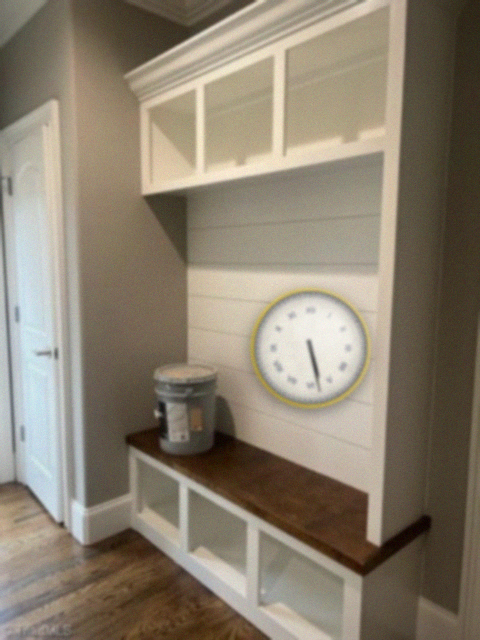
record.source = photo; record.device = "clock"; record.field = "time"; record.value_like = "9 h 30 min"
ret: 5 h 28 min
